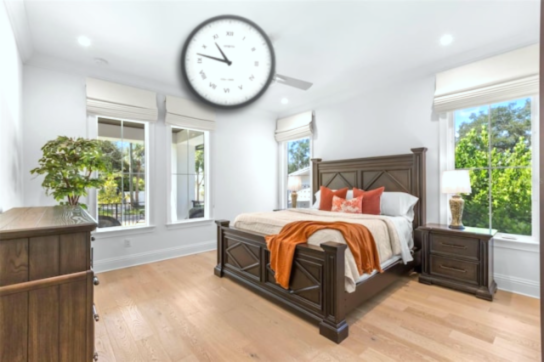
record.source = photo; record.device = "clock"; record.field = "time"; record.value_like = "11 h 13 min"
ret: 10 h 47 min
